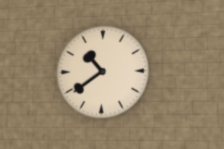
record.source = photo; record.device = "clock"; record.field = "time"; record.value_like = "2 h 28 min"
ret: 10 h 39 min
